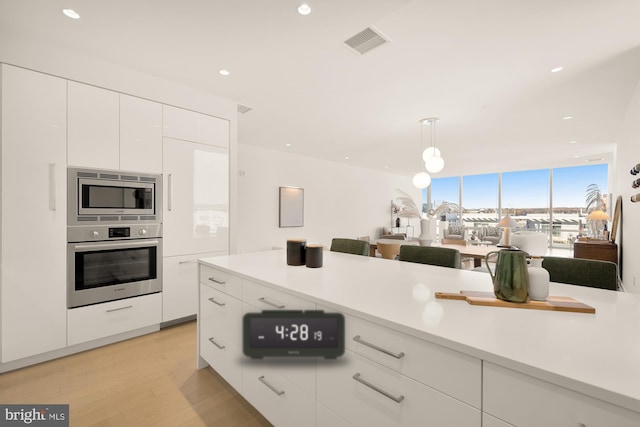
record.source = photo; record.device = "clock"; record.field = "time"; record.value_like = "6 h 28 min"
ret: 4 h 28 min
